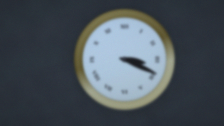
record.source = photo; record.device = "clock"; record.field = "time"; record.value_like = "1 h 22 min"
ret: 3 h 19 min
